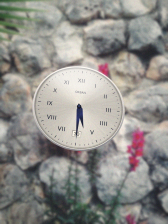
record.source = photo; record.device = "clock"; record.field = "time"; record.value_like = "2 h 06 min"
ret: 5 h 30 min
